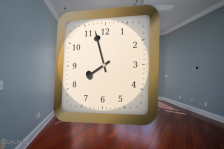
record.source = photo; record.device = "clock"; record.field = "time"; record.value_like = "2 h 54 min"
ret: 7 h 57 min
